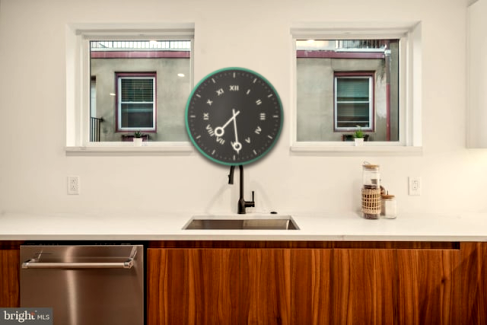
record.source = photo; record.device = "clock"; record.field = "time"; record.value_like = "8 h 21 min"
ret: 7 h 29 min
